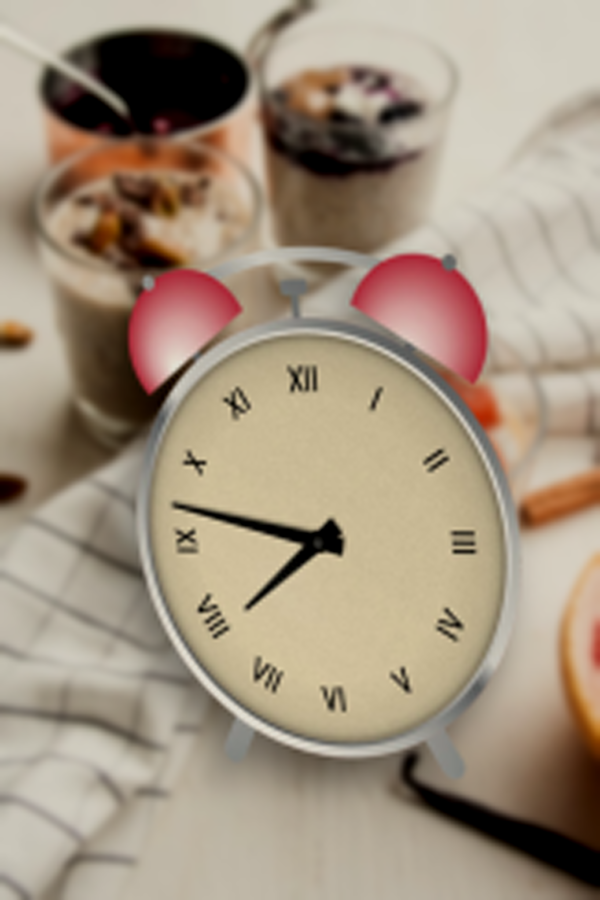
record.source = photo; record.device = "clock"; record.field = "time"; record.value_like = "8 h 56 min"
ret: 7 h 47 min
